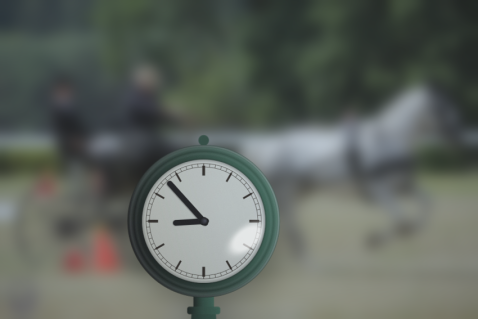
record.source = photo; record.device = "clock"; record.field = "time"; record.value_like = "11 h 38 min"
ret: 8 h 53 min
